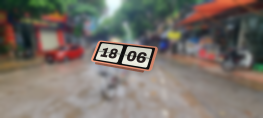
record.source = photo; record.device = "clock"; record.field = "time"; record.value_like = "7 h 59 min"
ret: 18 h 06 min
